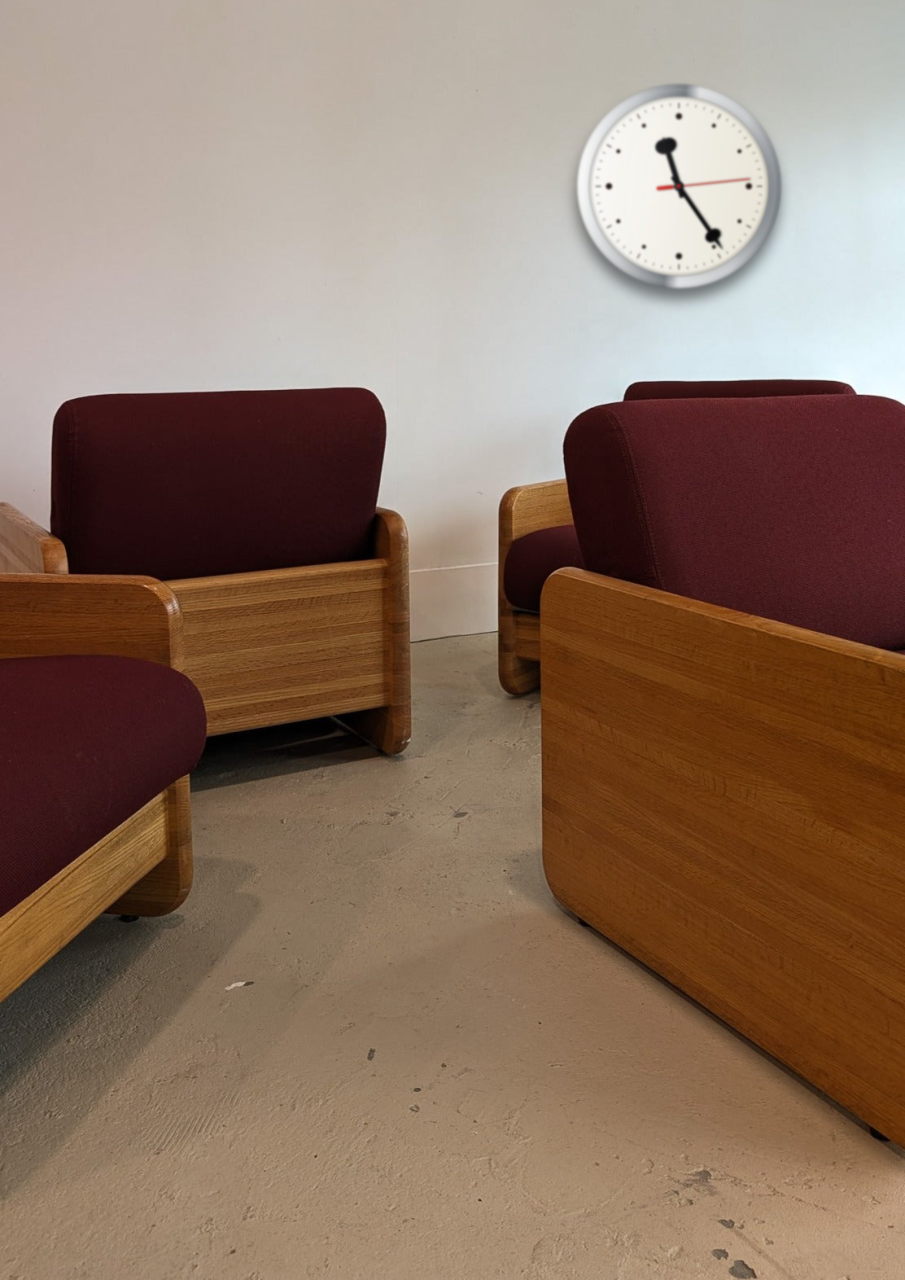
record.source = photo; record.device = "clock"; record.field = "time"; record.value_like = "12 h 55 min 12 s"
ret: 11 h 24 min 14 s
